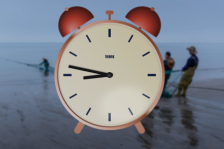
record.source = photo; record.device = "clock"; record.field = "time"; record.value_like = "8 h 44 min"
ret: 8 h 47 min
